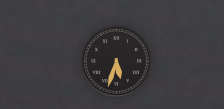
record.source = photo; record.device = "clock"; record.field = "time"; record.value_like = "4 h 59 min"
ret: 5 h 33 min
